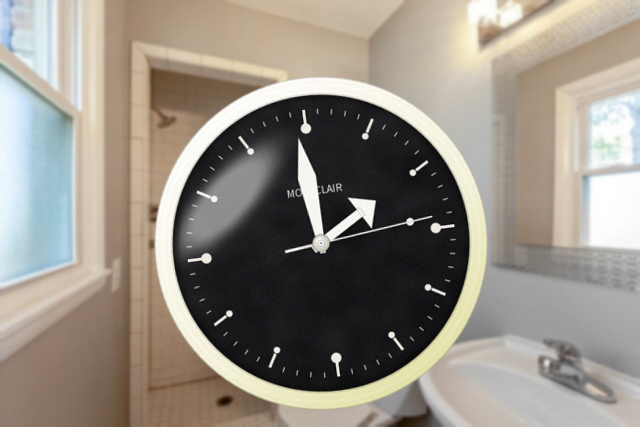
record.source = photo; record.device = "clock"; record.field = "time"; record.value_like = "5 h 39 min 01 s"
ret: 1 h 59 min 14 s
